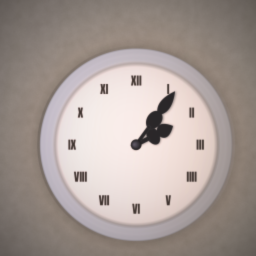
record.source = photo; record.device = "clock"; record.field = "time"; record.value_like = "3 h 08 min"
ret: 2 h 06 min
